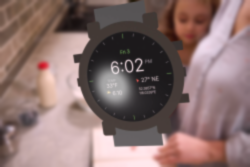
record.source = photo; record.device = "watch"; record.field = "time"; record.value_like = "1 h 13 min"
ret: 6 h 02 min
